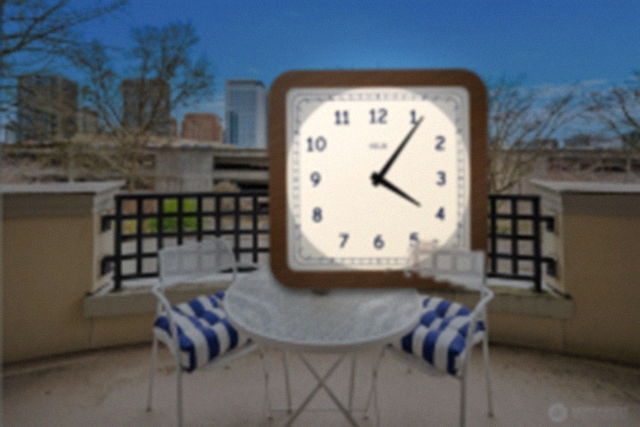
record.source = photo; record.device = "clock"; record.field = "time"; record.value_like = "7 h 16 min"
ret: 4 h 06 min
